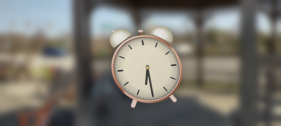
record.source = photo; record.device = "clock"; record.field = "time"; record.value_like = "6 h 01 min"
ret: 6 h 30 min
